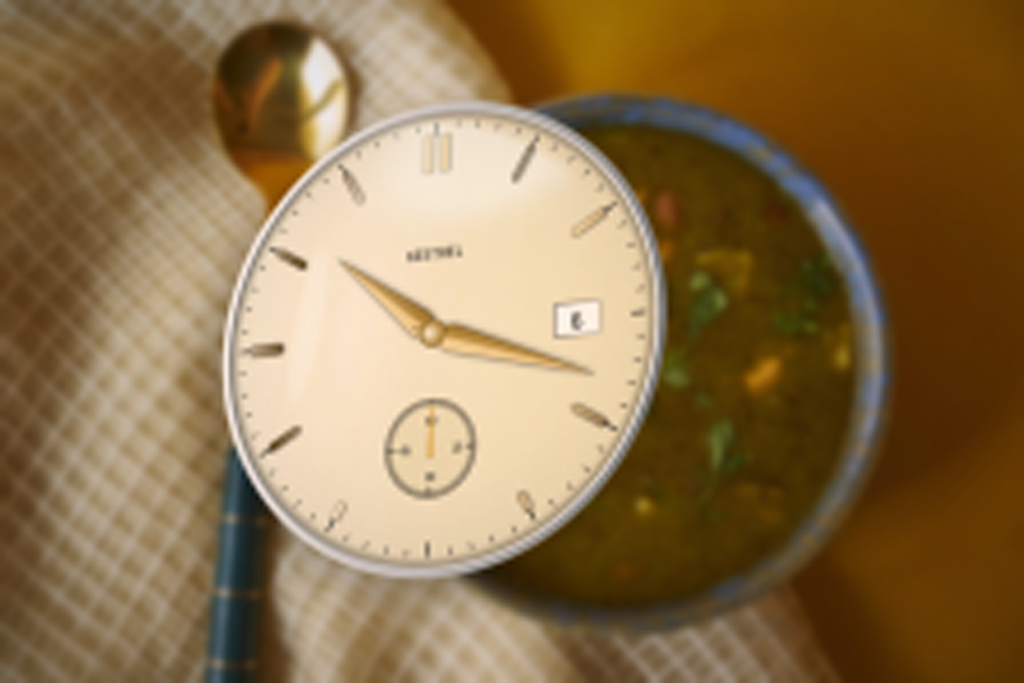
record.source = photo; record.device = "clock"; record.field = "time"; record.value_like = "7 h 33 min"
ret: 10 h 18 min
